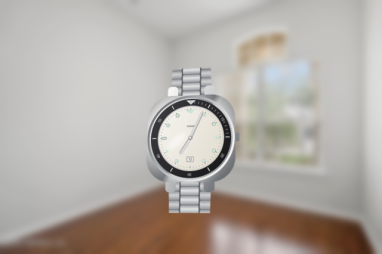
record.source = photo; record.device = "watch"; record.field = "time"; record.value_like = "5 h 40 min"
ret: 7 h 04 min
